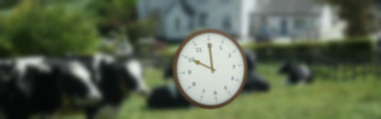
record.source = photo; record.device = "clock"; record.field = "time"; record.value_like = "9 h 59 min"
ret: 10 h 00 min
